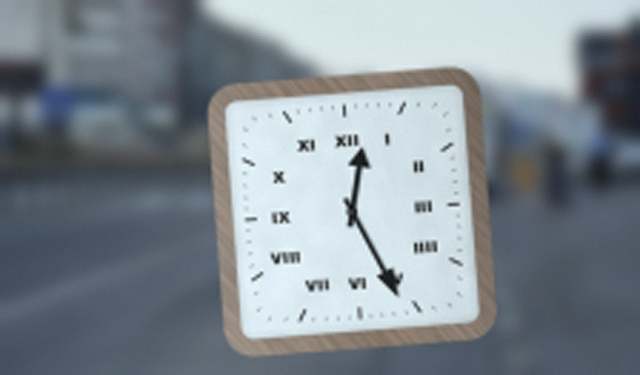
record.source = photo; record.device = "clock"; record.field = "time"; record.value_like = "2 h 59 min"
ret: 12 h 26 min
